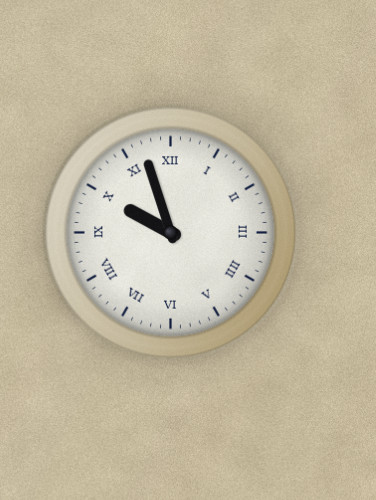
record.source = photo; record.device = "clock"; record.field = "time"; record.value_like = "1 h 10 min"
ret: 9 h 57 min
